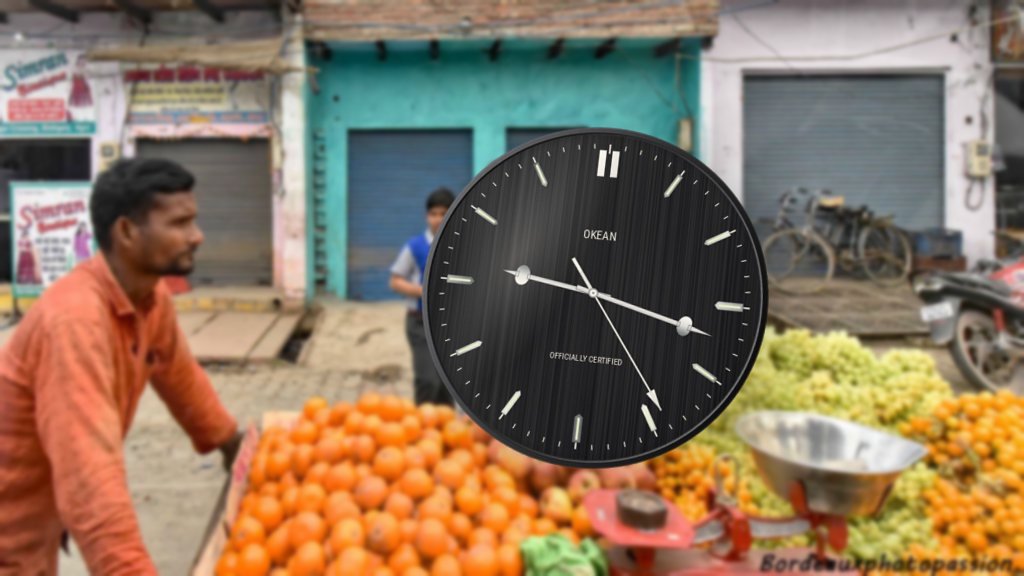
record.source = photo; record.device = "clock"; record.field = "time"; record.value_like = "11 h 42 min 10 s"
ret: 9 h 17 min 24 s
